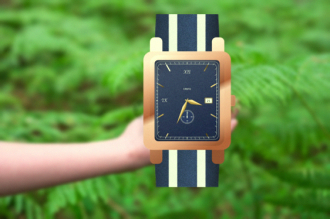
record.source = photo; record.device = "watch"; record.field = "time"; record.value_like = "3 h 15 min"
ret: 3 h 34 min
